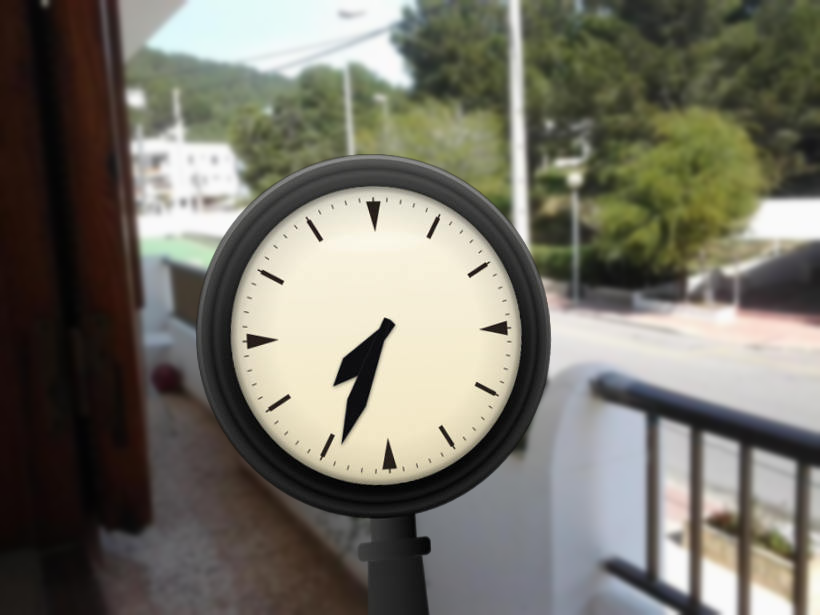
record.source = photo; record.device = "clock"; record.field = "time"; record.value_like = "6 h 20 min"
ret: 7 h 34 min
